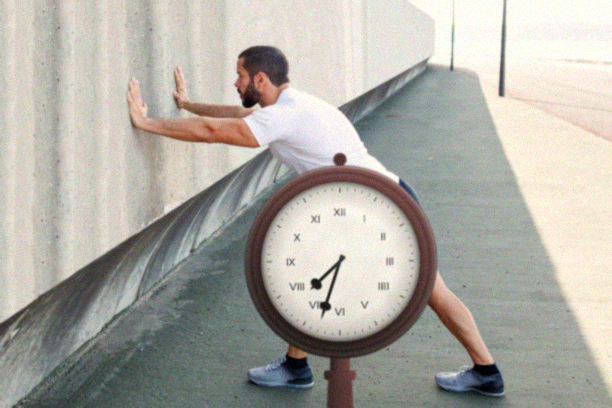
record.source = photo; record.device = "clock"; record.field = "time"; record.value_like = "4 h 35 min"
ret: 7 h 33 min
